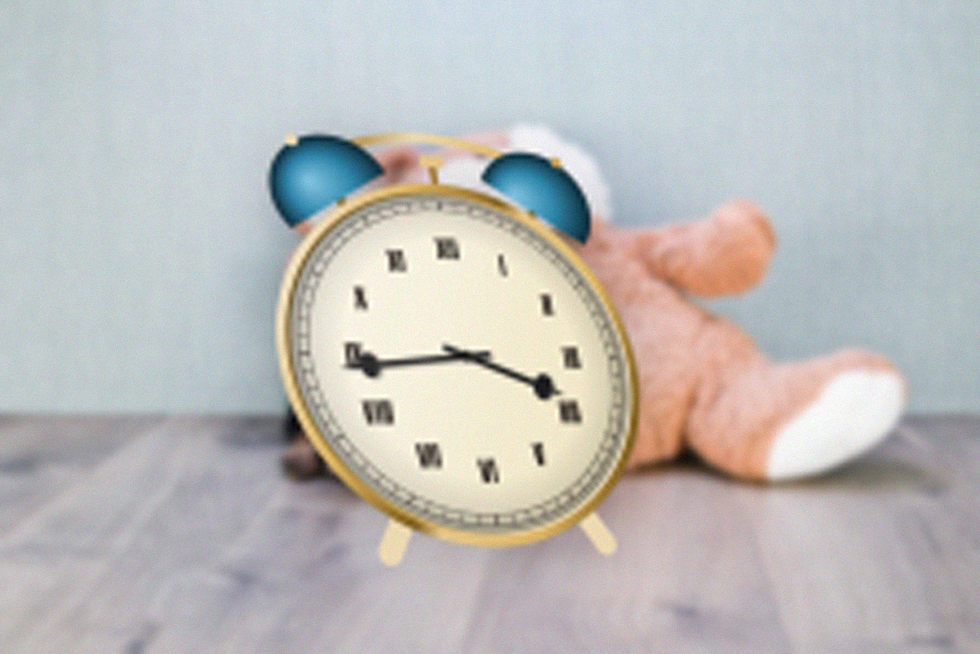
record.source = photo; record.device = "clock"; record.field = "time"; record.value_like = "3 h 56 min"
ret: 3 h 44 min
